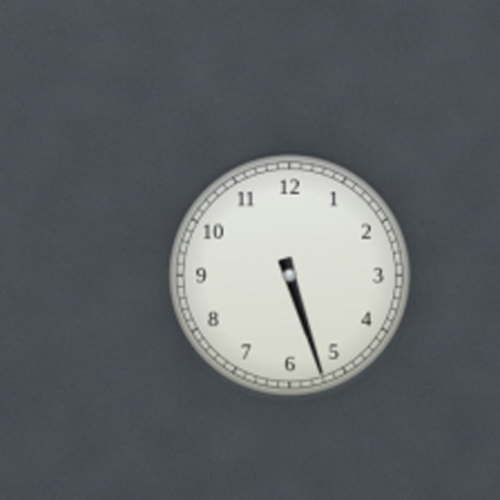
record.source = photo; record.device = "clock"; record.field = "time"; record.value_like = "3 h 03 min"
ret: 5 h 27 min
